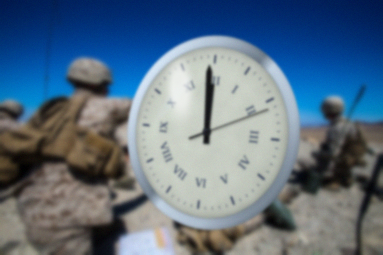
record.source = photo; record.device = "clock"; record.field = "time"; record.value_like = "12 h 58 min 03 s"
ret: 11 h 59 min 11 s
